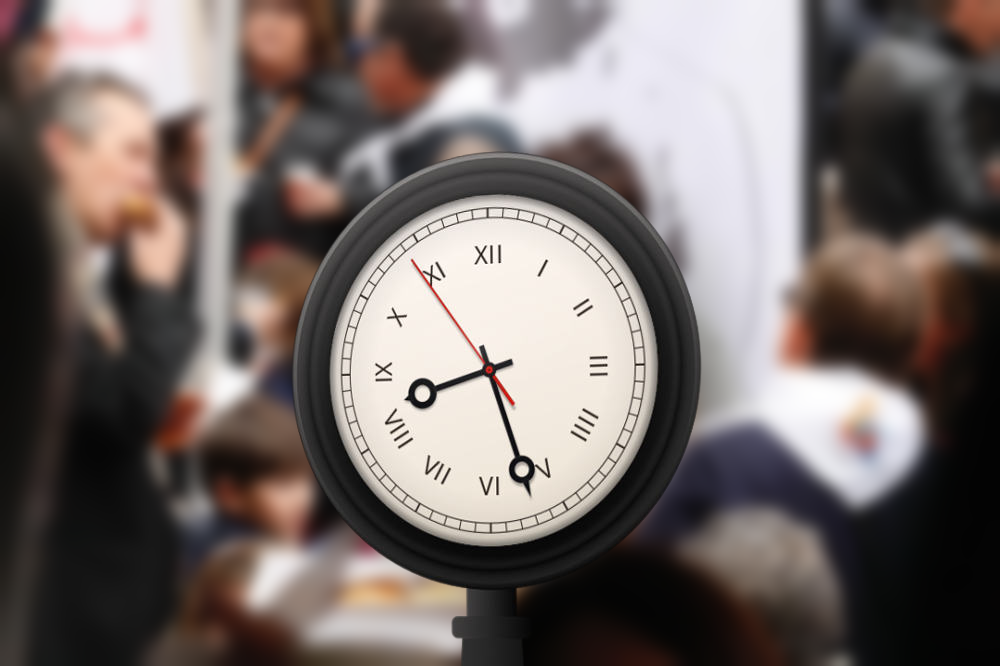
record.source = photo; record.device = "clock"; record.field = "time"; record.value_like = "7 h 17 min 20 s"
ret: 8 h 26 min 54 s
